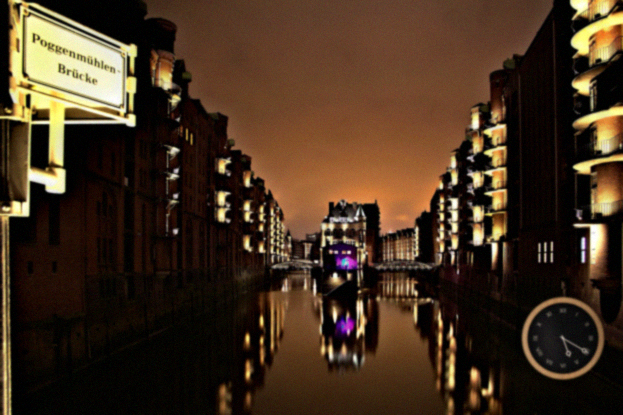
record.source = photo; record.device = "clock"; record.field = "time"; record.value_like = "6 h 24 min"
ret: 5 h 20 min
